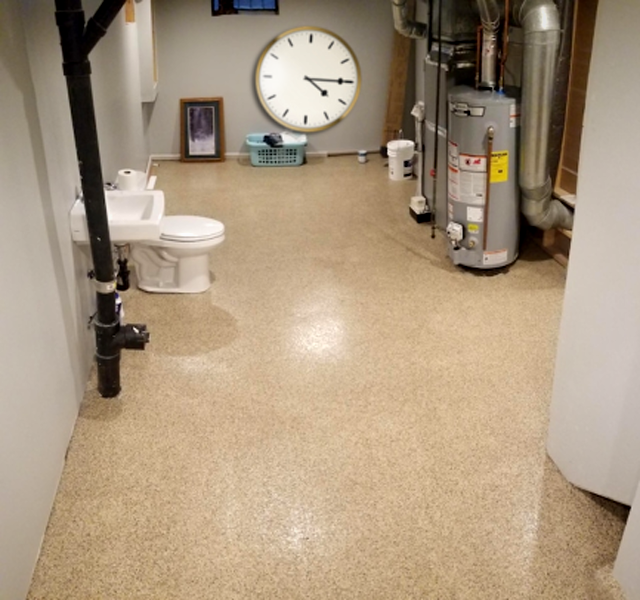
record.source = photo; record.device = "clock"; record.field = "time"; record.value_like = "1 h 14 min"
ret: 4 h 15 min
